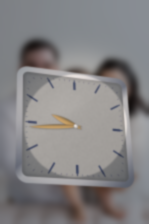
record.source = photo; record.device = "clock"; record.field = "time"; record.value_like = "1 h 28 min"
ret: 9 h 44 min
